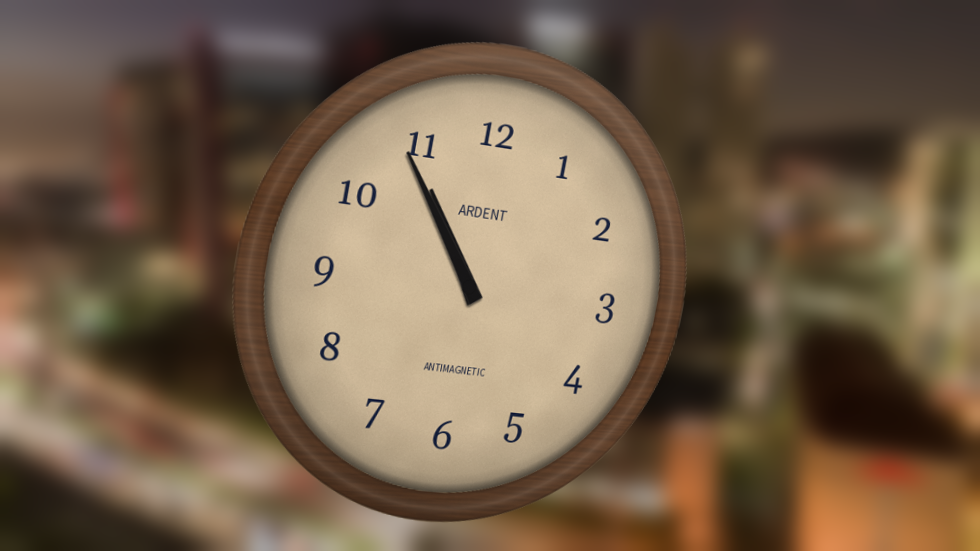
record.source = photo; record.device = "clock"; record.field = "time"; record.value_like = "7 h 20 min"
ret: 10 h 54 min
